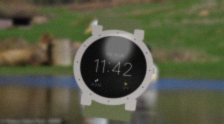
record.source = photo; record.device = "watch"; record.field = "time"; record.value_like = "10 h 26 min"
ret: 11 h 42 min
